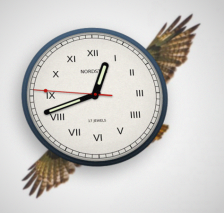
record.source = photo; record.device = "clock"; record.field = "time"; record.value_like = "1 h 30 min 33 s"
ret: 12 h 41 min 46 s
